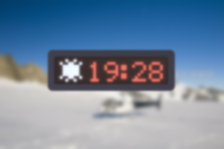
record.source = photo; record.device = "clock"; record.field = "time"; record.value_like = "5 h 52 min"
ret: 19 h 28 min
